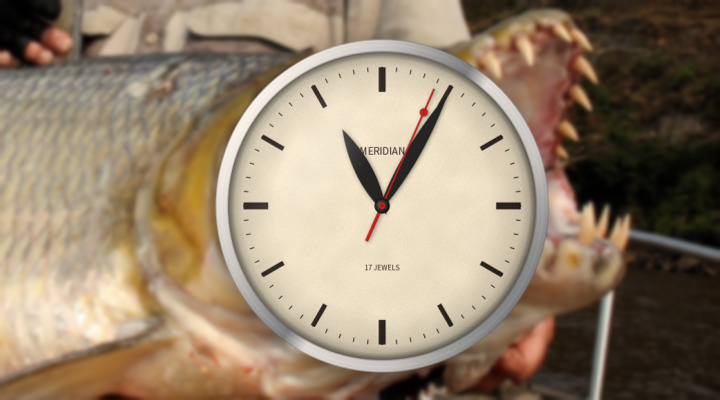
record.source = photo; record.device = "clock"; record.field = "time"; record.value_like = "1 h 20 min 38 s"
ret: 11 h 05 min 04 s
